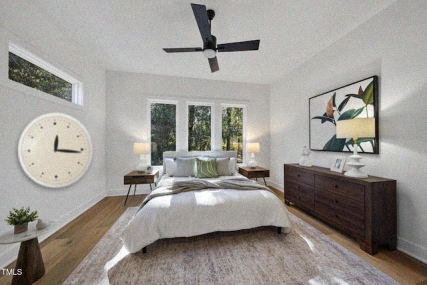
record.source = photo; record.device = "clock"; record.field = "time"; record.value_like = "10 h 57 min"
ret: 12 h 16 min
